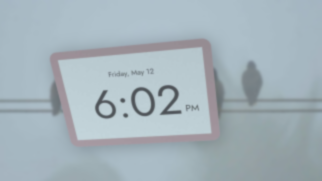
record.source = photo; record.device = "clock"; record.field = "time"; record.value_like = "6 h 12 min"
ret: 6 h 02 min
